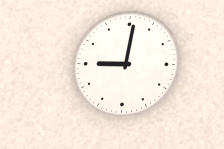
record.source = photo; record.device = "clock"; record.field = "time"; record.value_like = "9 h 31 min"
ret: 9 h 01 min
